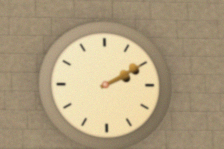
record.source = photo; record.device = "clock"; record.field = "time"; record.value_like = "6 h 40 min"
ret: 2 h 10 min
